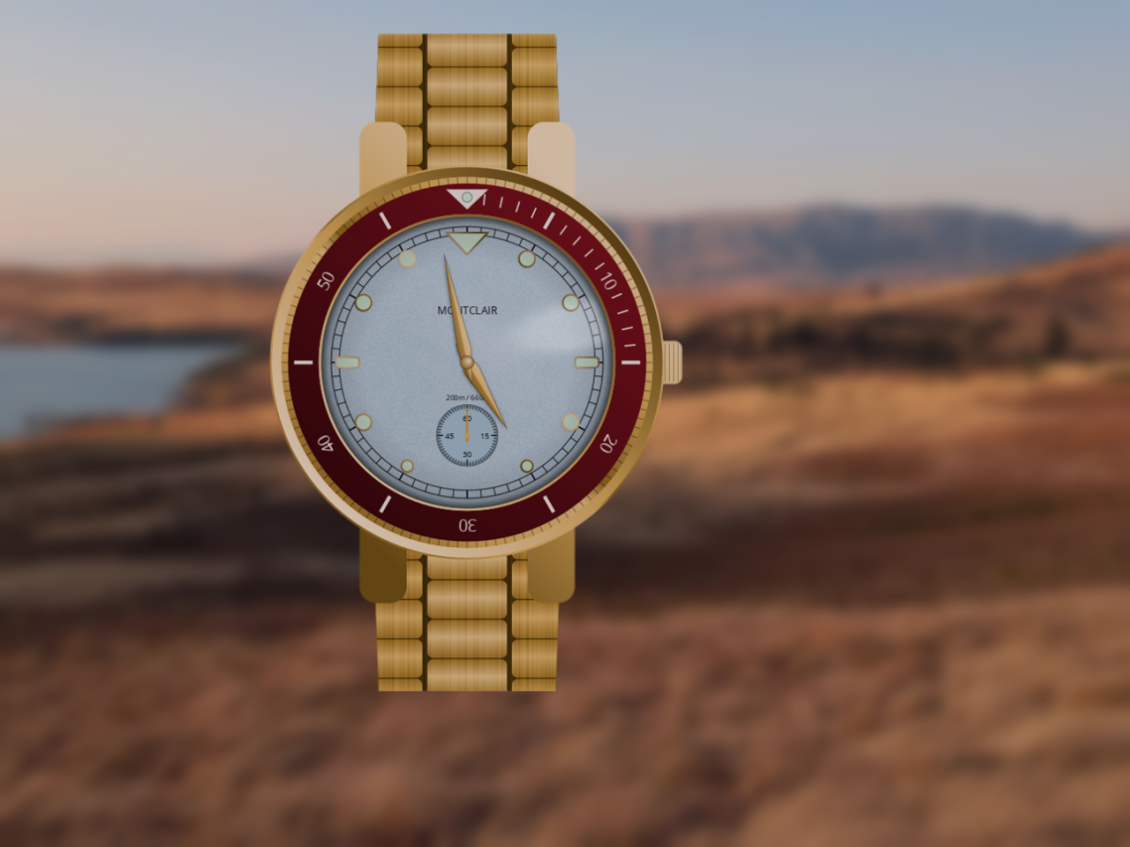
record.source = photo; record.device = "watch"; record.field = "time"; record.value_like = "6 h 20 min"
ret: 4 h 58 min
